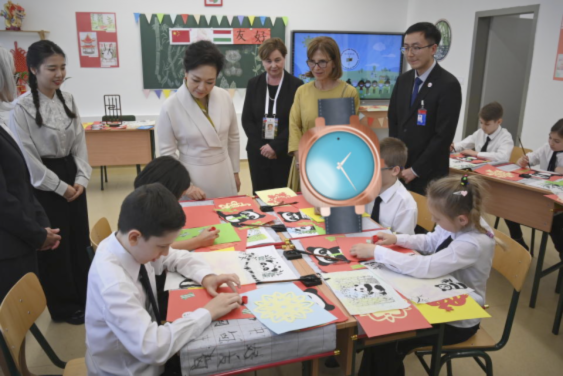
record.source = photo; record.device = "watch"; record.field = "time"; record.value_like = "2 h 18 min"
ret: 1 h 25 min
